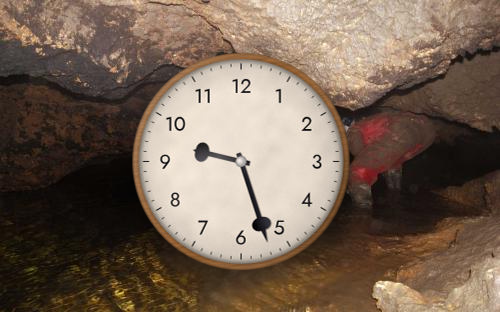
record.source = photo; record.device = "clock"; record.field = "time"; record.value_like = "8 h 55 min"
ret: 9 h 27 min
